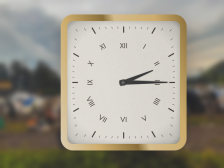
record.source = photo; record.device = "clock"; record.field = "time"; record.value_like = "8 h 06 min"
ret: 2 h 15 min
